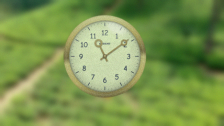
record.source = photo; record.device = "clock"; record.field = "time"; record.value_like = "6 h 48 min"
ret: 11 h 09 min
